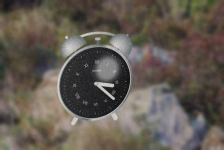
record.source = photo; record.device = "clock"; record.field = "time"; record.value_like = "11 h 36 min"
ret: 3 h 22 min
